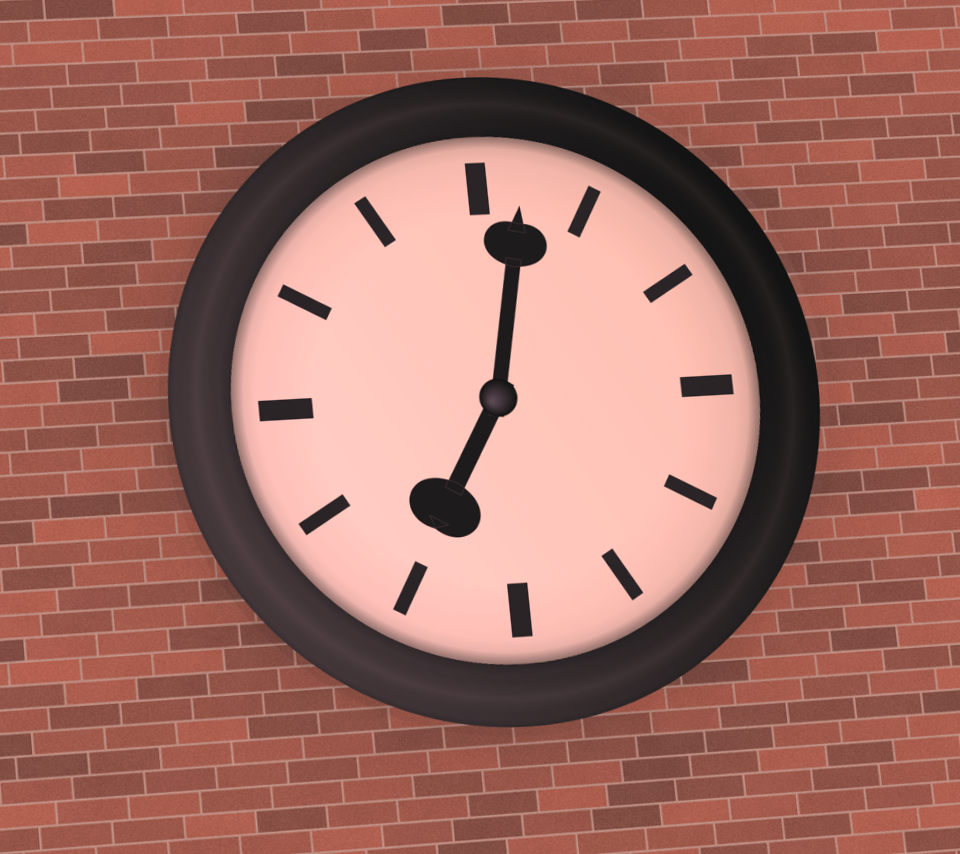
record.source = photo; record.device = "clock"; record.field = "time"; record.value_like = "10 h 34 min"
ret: 7 h 02 min
